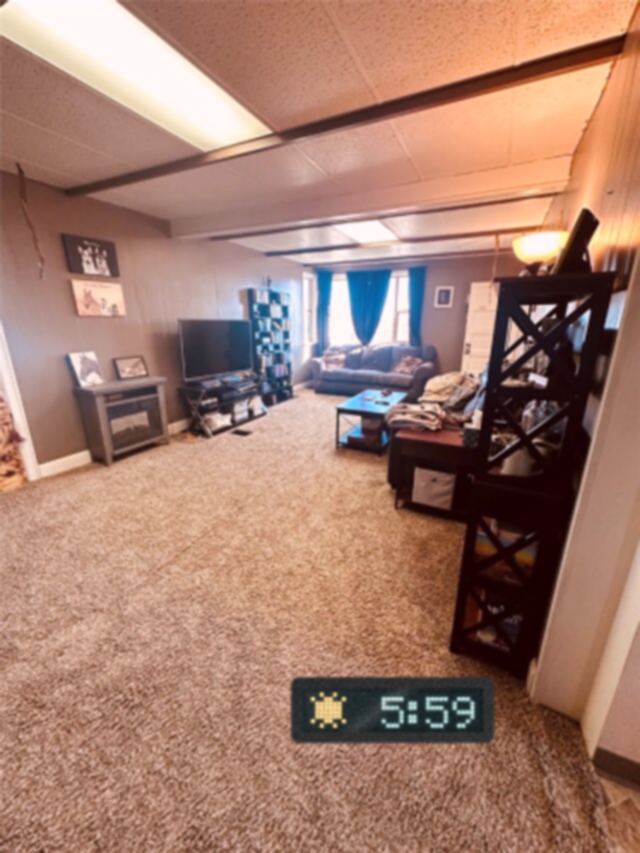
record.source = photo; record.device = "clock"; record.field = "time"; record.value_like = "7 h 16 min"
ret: 5 h 59 min
